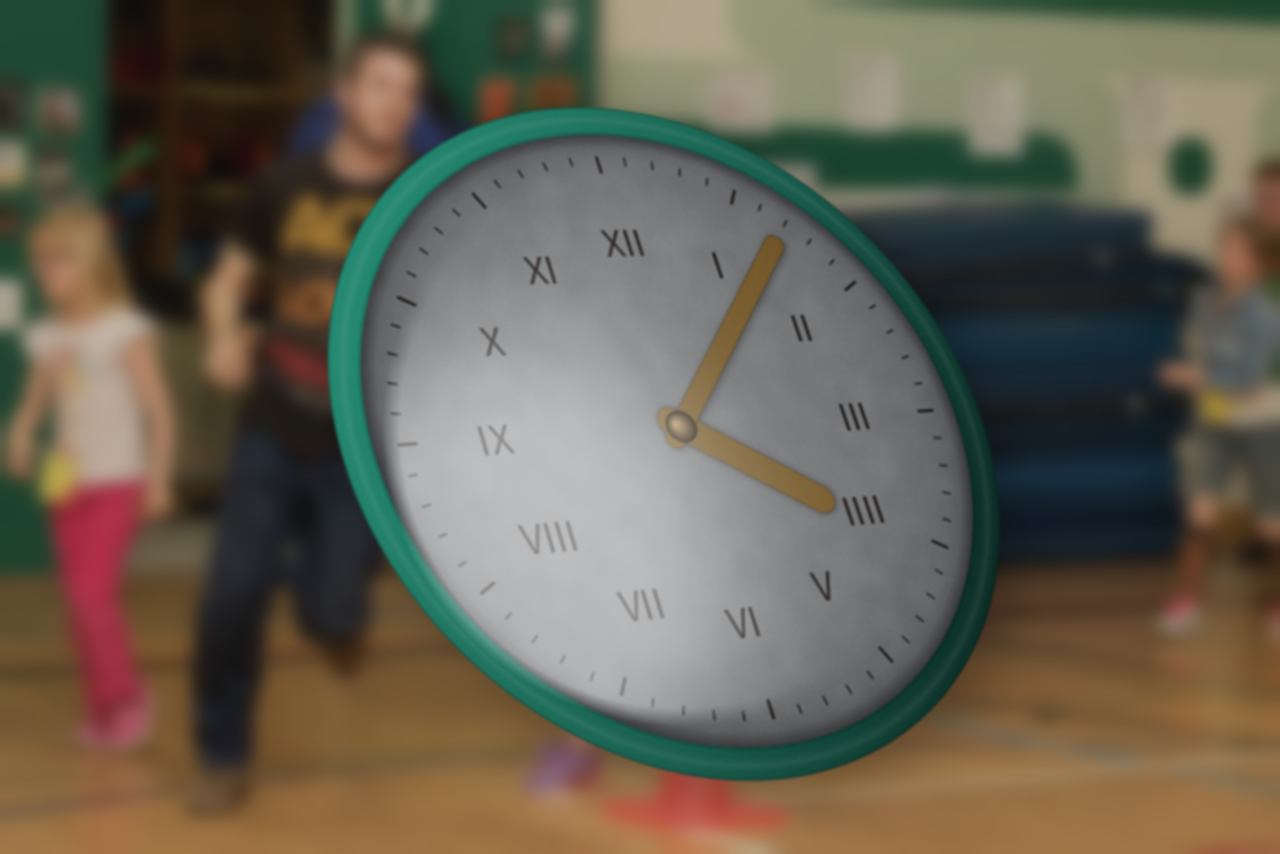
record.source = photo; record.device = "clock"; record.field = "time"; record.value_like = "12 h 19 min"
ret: 4 h 07 min
